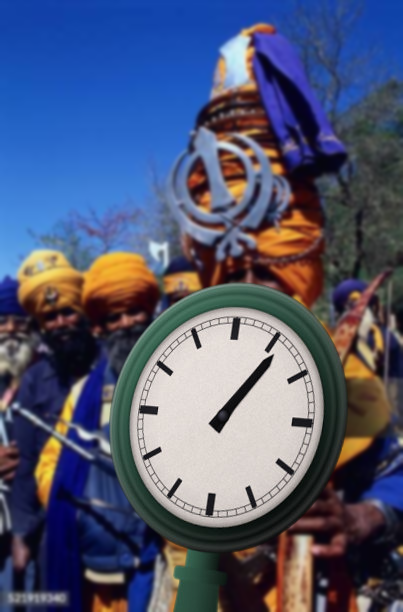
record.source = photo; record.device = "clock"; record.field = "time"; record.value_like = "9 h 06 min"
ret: 1 h 06 min
